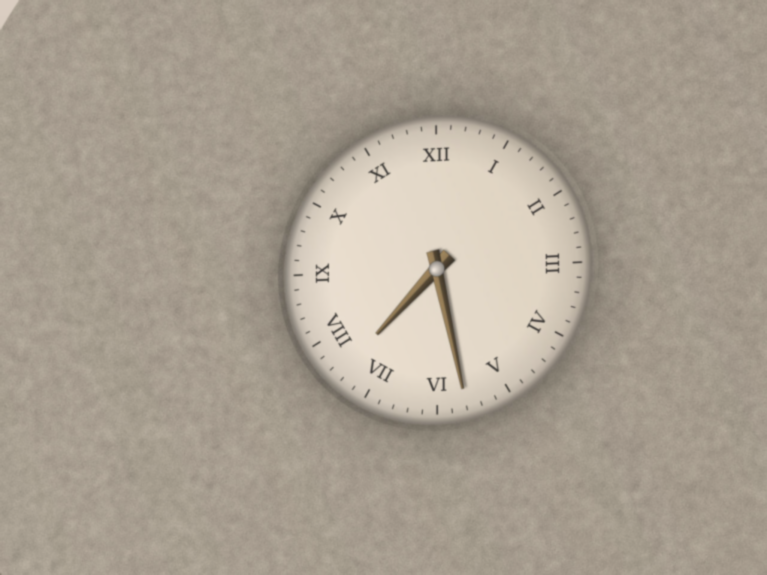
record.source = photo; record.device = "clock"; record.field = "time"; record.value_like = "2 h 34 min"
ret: 7 h 28 min
